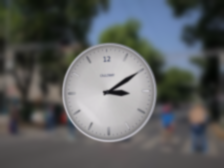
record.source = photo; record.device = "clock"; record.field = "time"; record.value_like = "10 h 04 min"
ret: 3 h 10 min
